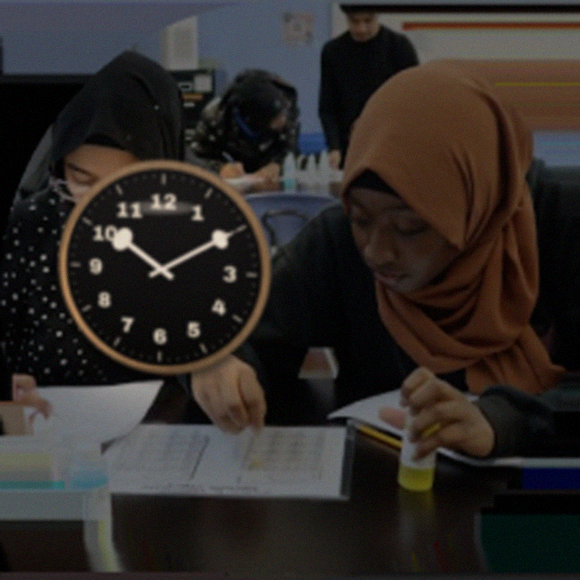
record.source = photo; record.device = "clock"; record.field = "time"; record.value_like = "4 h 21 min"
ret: 10 h 10 min
